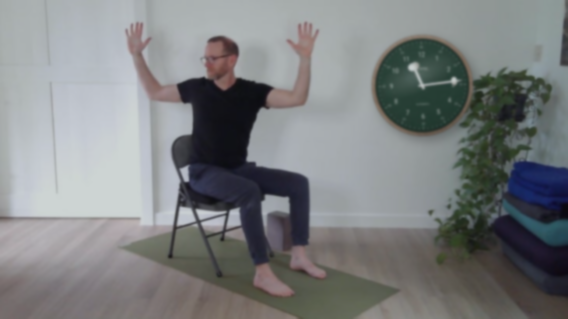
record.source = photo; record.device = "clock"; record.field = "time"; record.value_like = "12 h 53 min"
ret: 11 h 14 min
